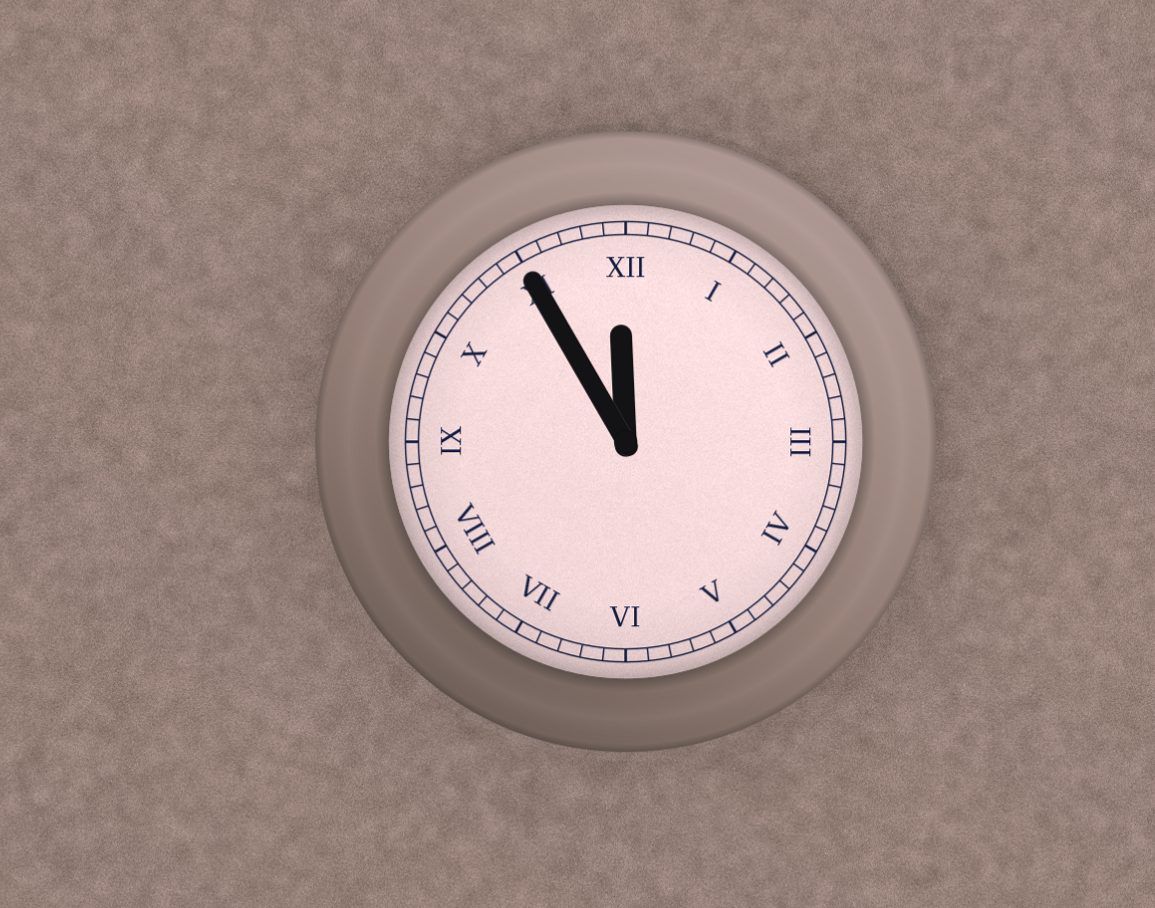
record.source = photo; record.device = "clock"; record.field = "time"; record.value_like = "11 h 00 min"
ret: 11 h 55 min
